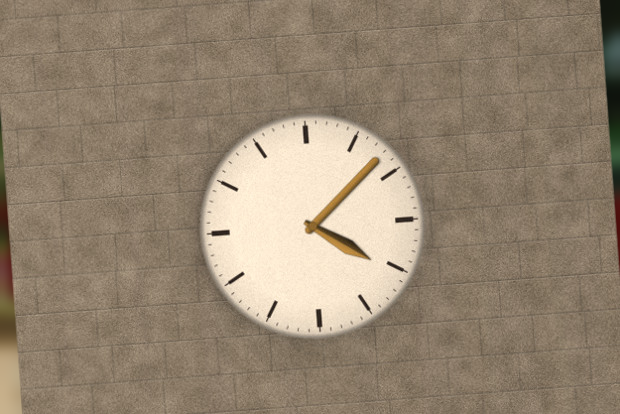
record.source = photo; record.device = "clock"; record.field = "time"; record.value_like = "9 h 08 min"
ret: 4 h 08 min
